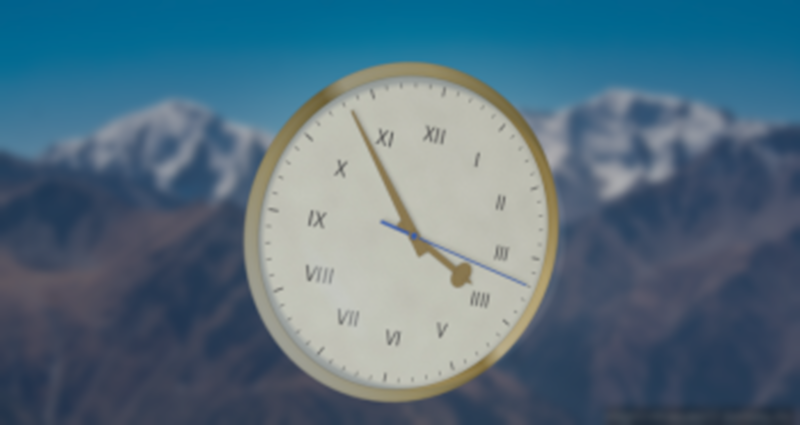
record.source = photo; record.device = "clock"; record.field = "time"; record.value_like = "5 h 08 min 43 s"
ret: 3 h 53 min 17 s
